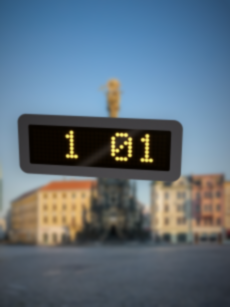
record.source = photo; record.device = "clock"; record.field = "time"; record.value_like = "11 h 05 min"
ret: 1 h 01 min
